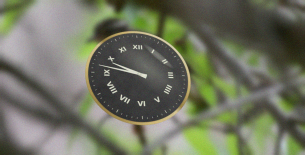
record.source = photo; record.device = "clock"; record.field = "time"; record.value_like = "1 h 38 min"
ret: 9 h 47 min
